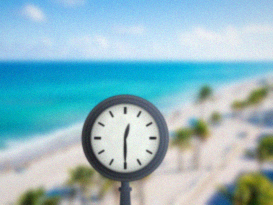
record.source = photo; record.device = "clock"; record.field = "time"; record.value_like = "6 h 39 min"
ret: 12 h 30 min
